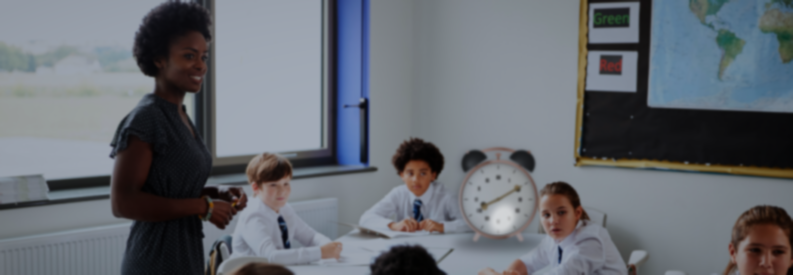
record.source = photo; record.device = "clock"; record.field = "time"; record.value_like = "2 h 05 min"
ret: 8 h 10 min
